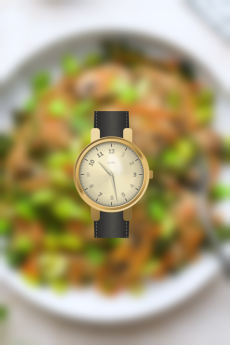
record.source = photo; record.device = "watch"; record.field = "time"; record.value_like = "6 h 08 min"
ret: 10 h 28 min
